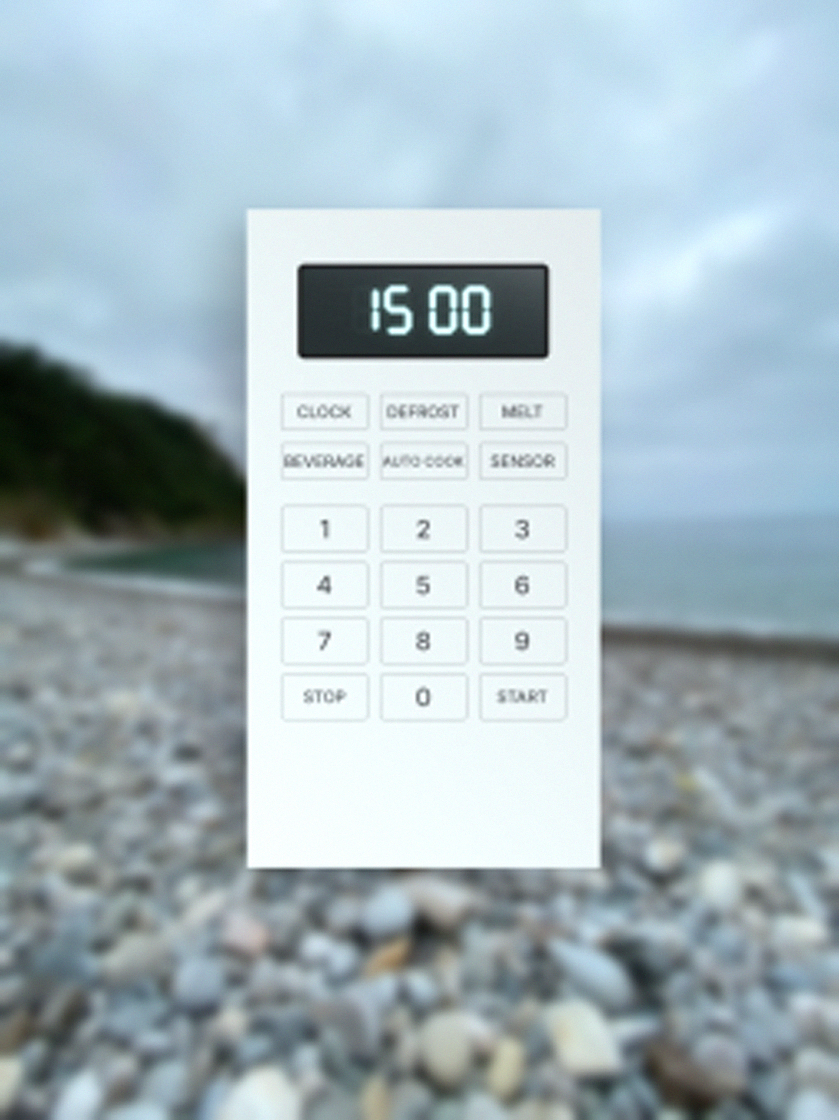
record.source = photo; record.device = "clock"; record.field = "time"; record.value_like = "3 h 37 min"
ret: 15 h 00 min
